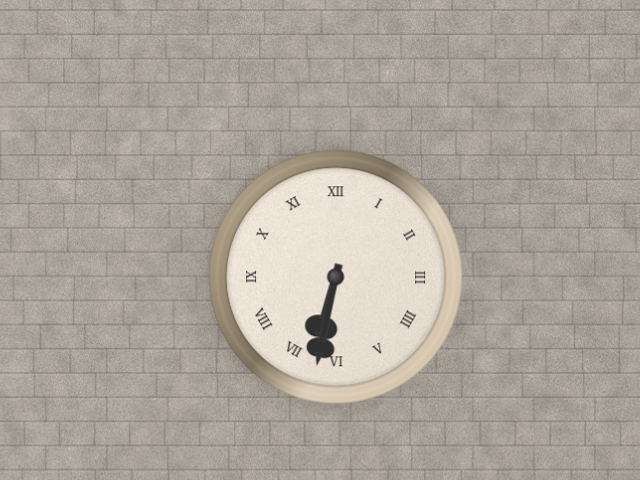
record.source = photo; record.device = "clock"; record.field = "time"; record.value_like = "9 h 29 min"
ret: 6 h 32 min
